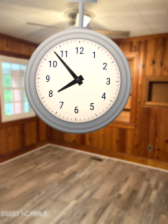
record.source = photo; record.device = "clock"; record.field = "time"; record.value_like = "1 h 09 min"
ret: 7 h 53 min
